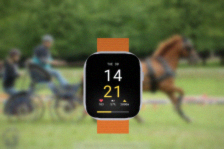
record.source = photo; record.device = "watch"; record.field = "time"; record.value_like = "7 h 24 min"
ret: 14 h 21 min
